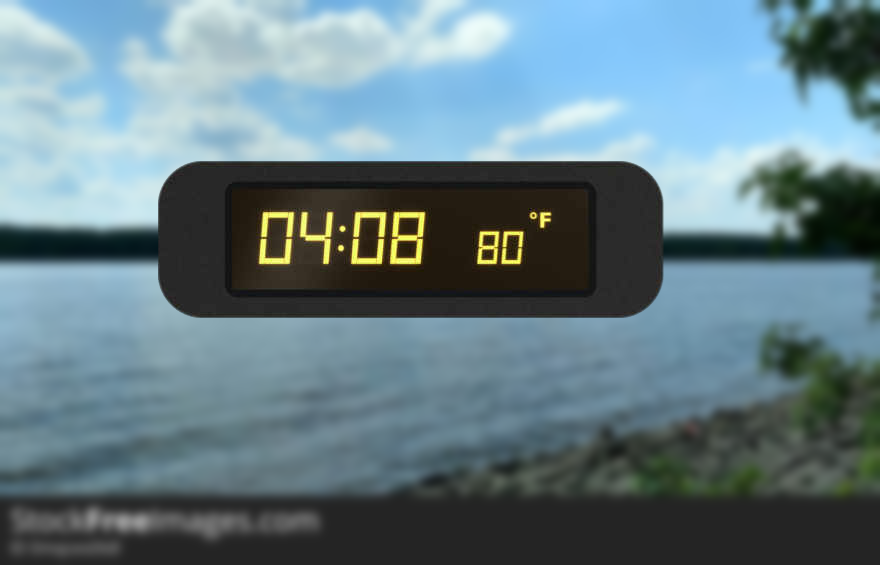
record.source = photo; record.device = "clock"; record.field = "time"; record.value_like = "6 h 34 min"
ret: 4 h 08 min
